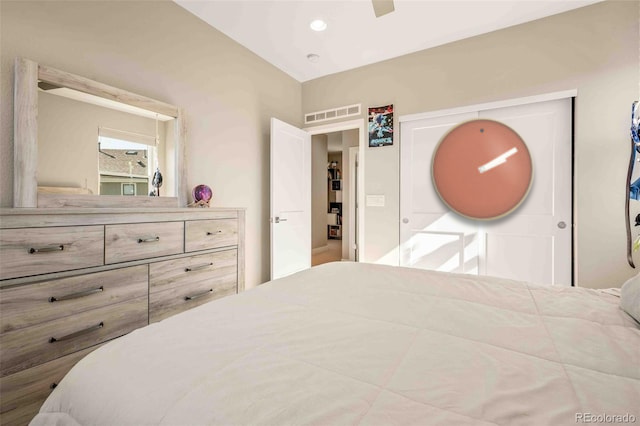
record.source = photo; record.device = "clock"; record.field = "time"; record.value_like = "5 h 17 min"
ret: 2 h 10 min
